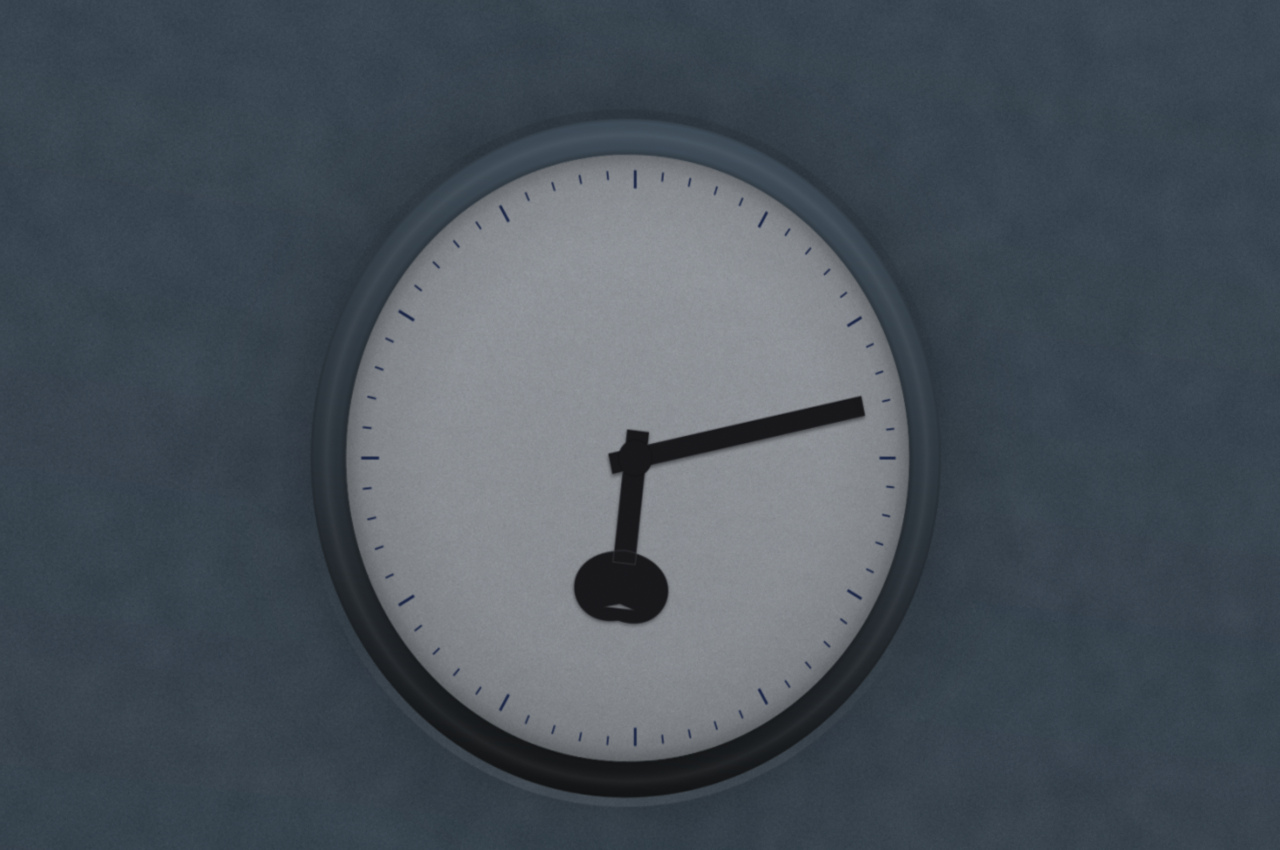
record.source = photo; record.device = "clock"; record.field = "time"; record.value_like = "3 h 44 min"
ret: 6 h 13 min
